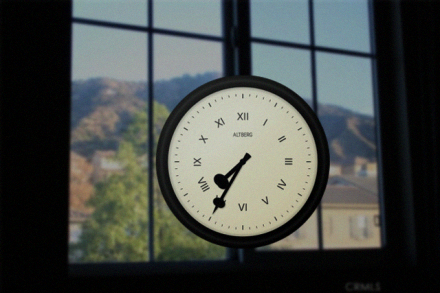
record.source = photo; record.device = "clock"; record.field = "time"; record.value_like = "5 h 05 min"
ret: 7 h 35 min
